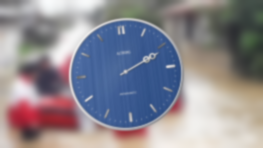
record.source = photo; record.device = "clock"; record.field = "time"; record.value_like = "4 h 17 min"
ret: 2 h 11 min
